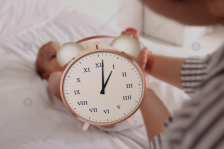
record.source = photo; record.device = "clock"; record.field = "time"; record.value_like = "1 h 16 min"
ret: 1 h 01 min
